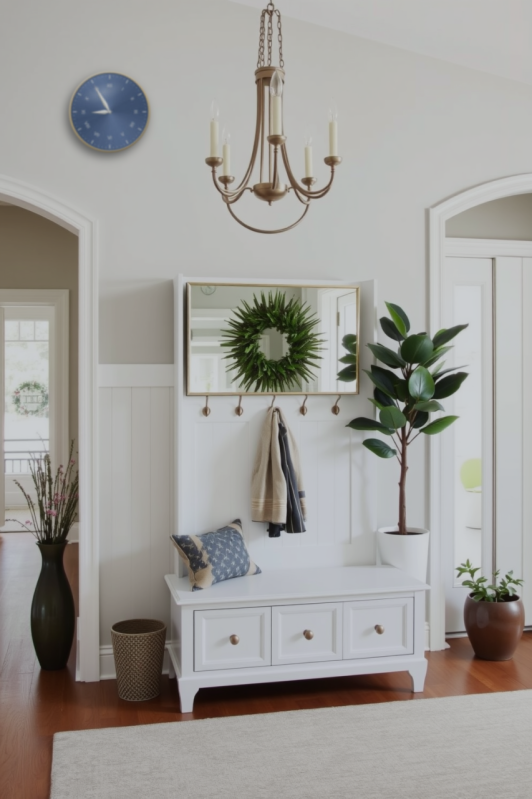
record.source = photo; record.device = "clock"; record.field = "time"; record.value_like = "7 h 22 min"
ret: 8 h 55 min
